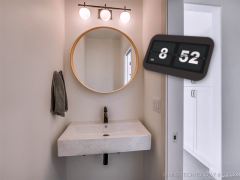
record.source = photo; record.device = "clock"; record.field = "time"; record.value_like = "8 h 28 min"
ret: 8 h 52 min
